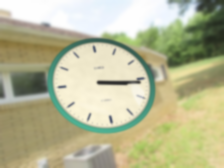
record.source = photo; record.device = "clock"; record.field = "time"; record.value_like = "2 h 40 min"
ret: 3 h 16 min
